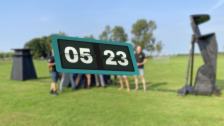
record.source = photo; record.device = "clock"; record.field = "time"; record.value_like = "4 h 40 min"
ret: 5 h 23 min
